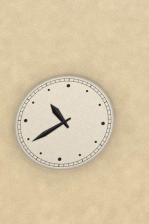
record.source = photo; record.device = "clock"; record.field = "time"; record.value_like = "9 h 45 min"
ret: 10 h 39 min
